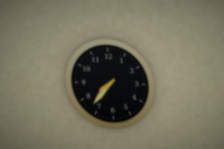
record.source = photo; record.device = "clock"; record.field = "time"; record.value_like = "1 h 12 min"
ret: 7 h 37 min
